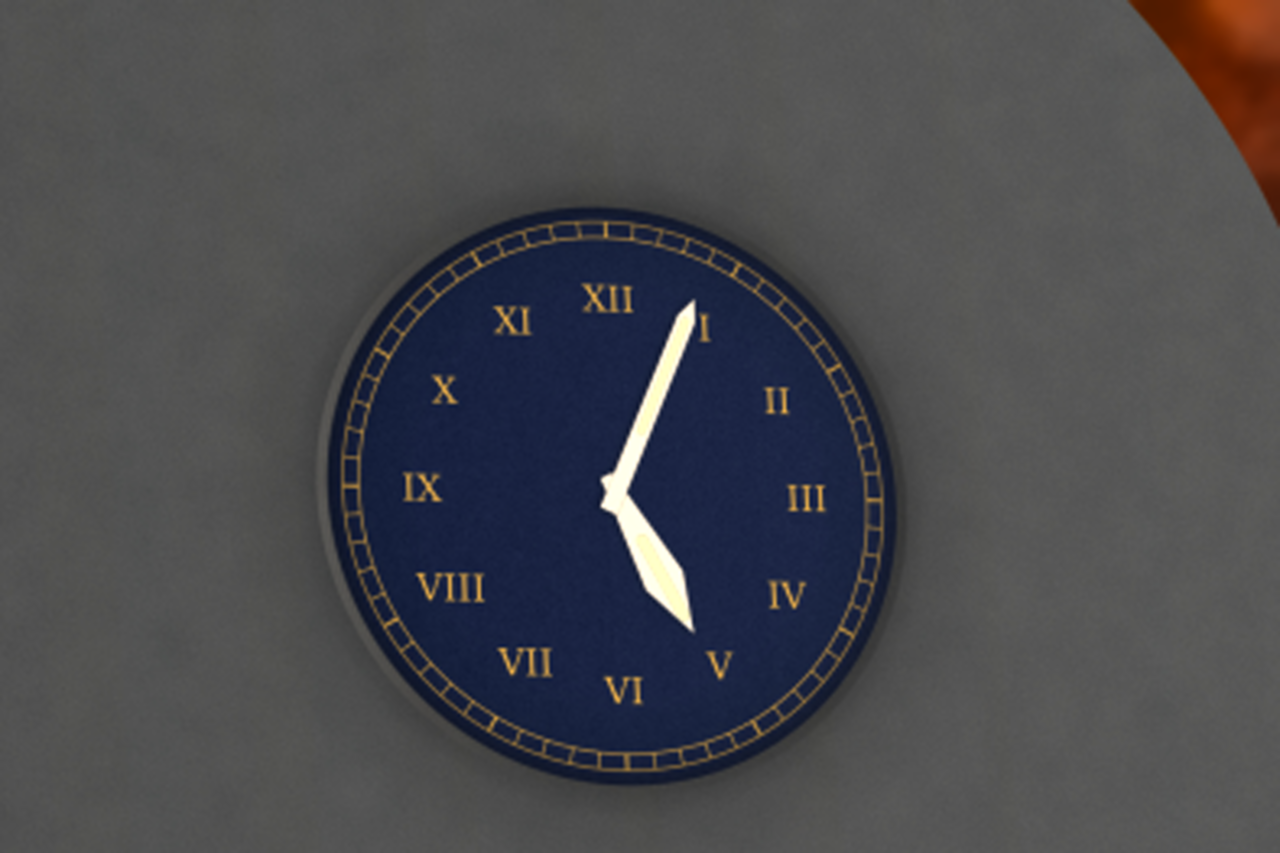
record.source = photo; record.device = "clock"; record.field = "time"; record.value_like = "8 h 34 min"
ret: 5 h 04 min
